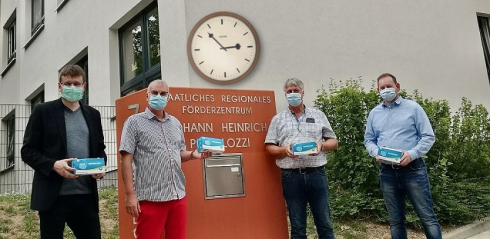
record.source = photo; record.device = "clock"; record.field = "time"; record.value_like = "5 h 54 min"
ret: 2 h 53 min
